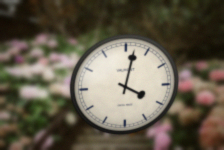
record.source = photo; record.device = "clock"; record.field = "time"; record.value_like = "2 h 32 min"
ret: 4 h 02 min
